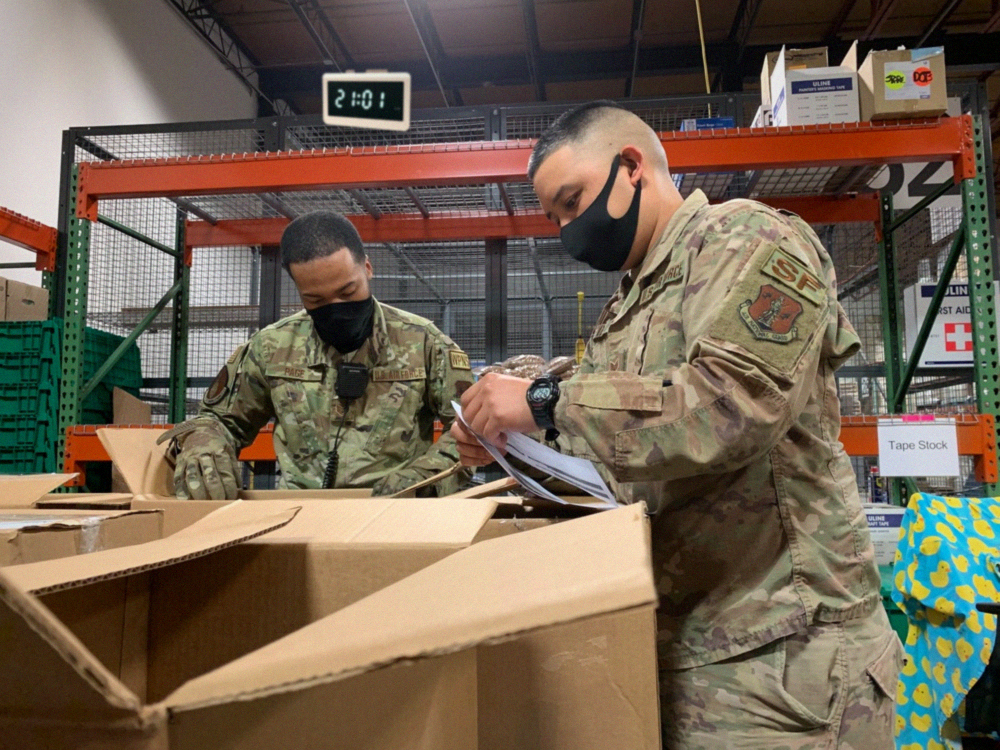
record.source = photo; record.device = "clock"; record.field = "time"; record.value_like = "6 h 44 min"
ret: 21 h 01 min
